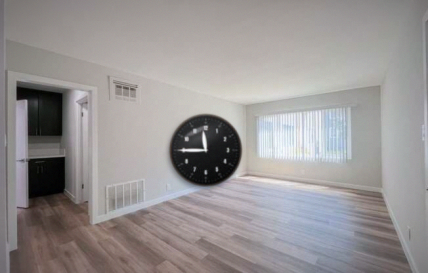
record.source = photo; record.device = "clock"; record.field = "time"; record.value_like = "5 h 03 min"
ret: 11 h 45 min
